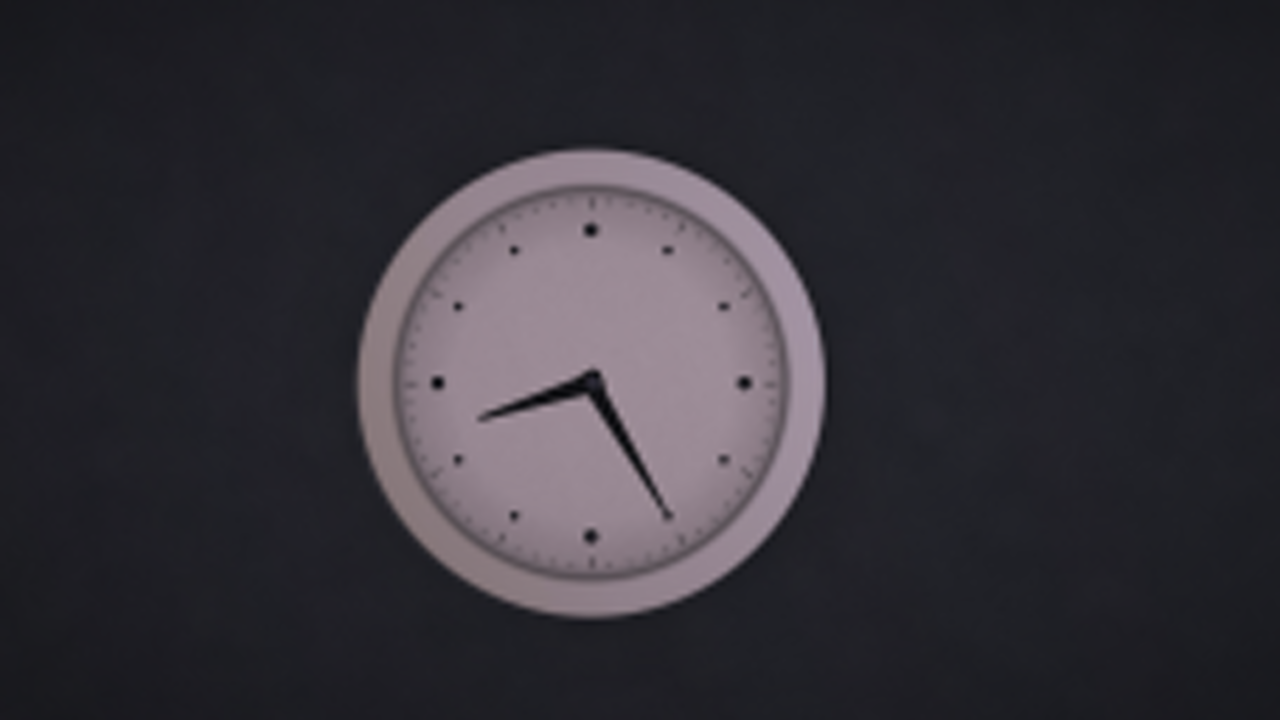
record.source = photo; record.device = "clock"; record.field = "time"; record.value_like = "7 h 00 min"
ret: 8 h 25 min
